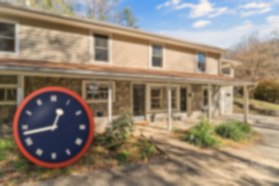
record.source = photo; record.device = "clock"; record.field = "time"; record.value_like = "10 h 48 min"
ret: 12 h 43 min
